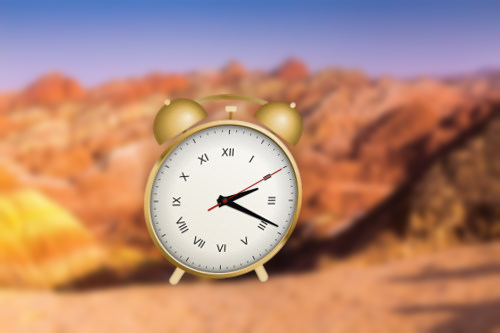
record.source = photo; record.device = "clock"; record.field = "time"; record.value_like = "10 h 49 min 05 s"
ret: 2 h 19 min 10 s
